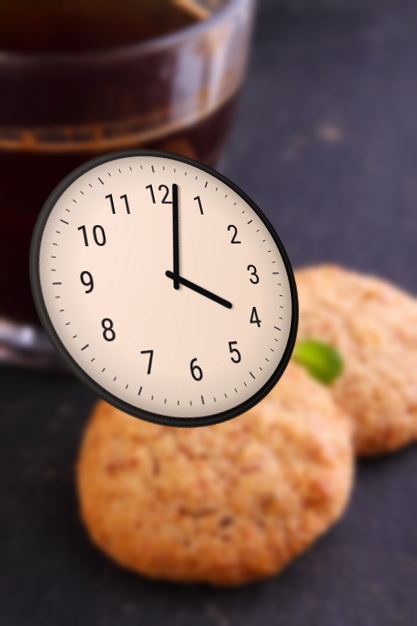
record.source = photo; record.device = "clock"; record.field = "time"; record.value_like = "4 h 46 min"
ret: 4 h 02 min
